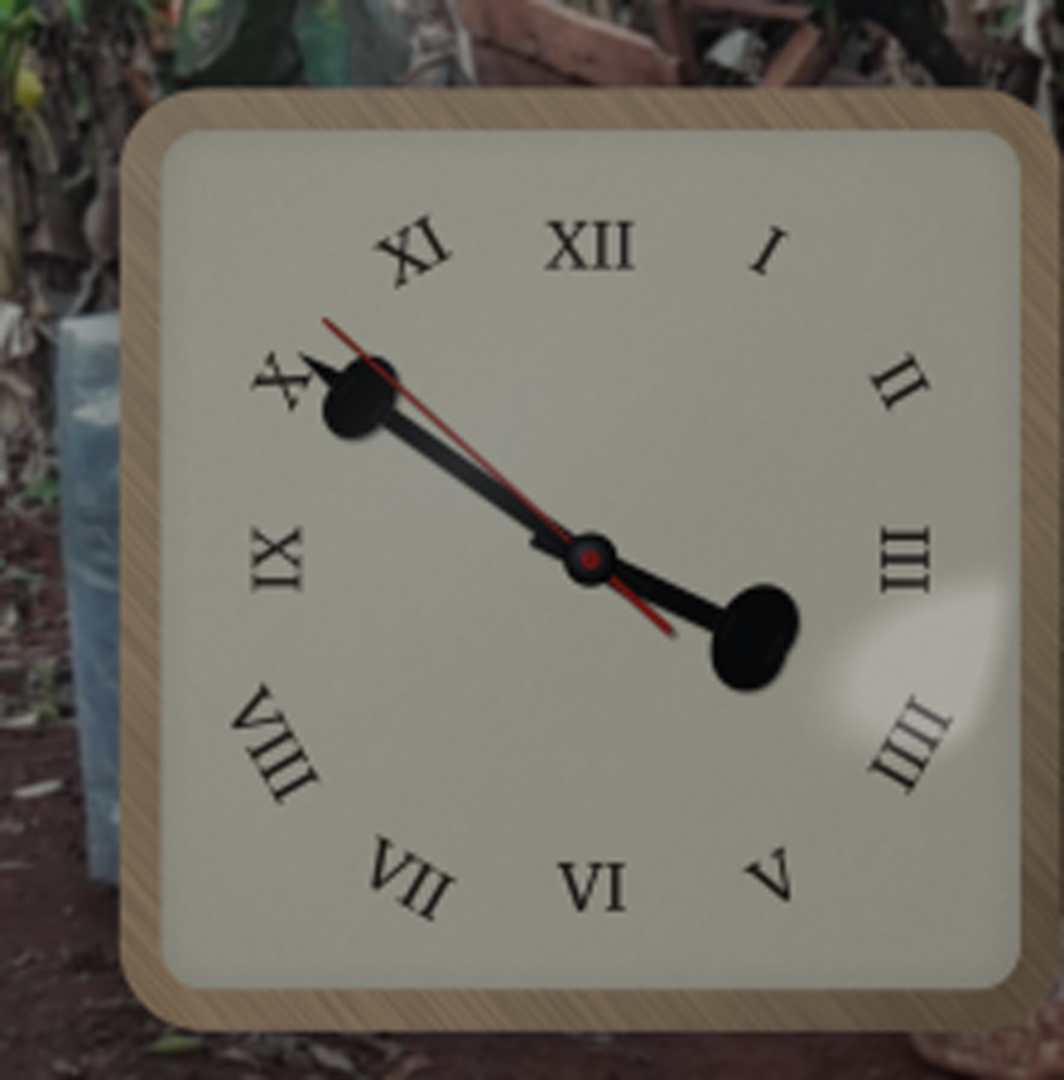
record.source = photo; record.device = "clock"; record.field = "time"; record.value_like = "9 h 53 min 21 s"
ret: 3 h 50 min 52 s
